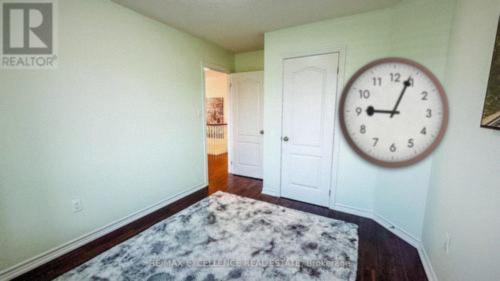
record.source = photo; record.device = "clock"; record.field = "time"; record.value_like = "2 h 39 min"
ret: 9 h 04 min
